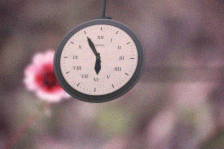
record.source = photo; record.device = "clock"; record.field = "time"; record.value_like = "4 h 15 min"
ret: 5 h 55 min
